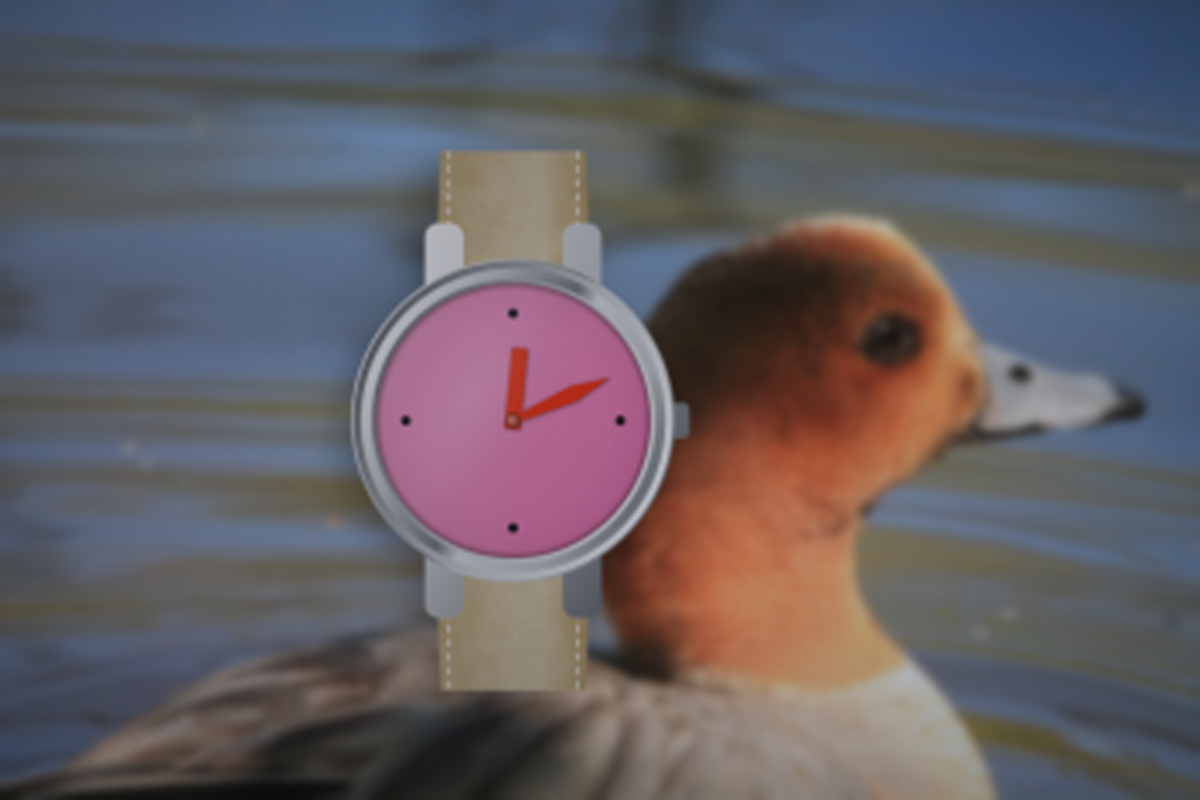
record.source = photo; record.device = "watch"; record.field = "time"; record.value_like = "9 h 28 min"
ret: 12 h 11 min
